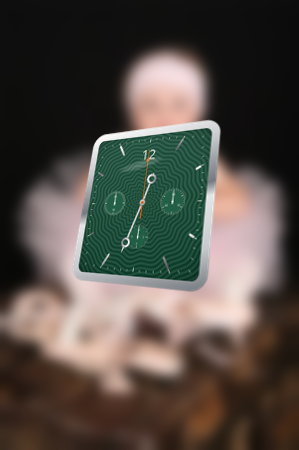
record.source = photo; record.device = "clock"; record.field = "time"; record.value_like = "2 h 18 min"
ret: 12 h 33 min
